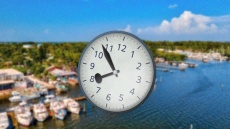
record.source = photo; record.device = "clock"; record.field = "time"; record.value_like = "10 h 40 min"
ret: 7 h 53 min
